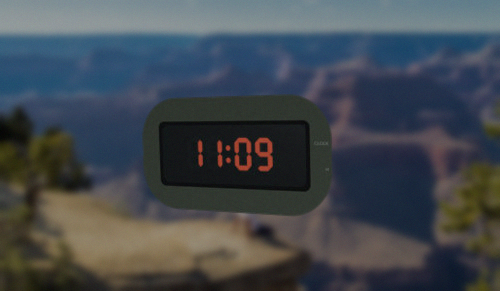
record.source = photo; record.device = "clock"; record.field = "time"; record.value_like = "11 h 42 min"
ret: 11 h 09 min
